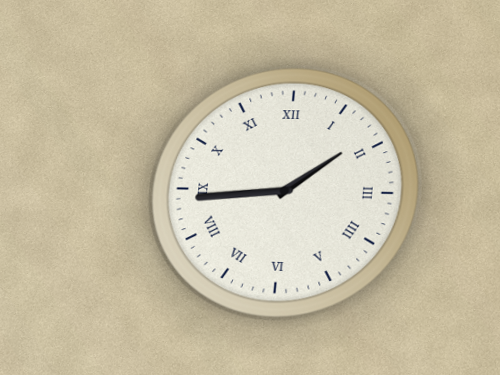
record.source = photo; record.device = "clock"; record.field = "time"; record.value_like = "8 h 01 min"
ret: 1 h 44 min
